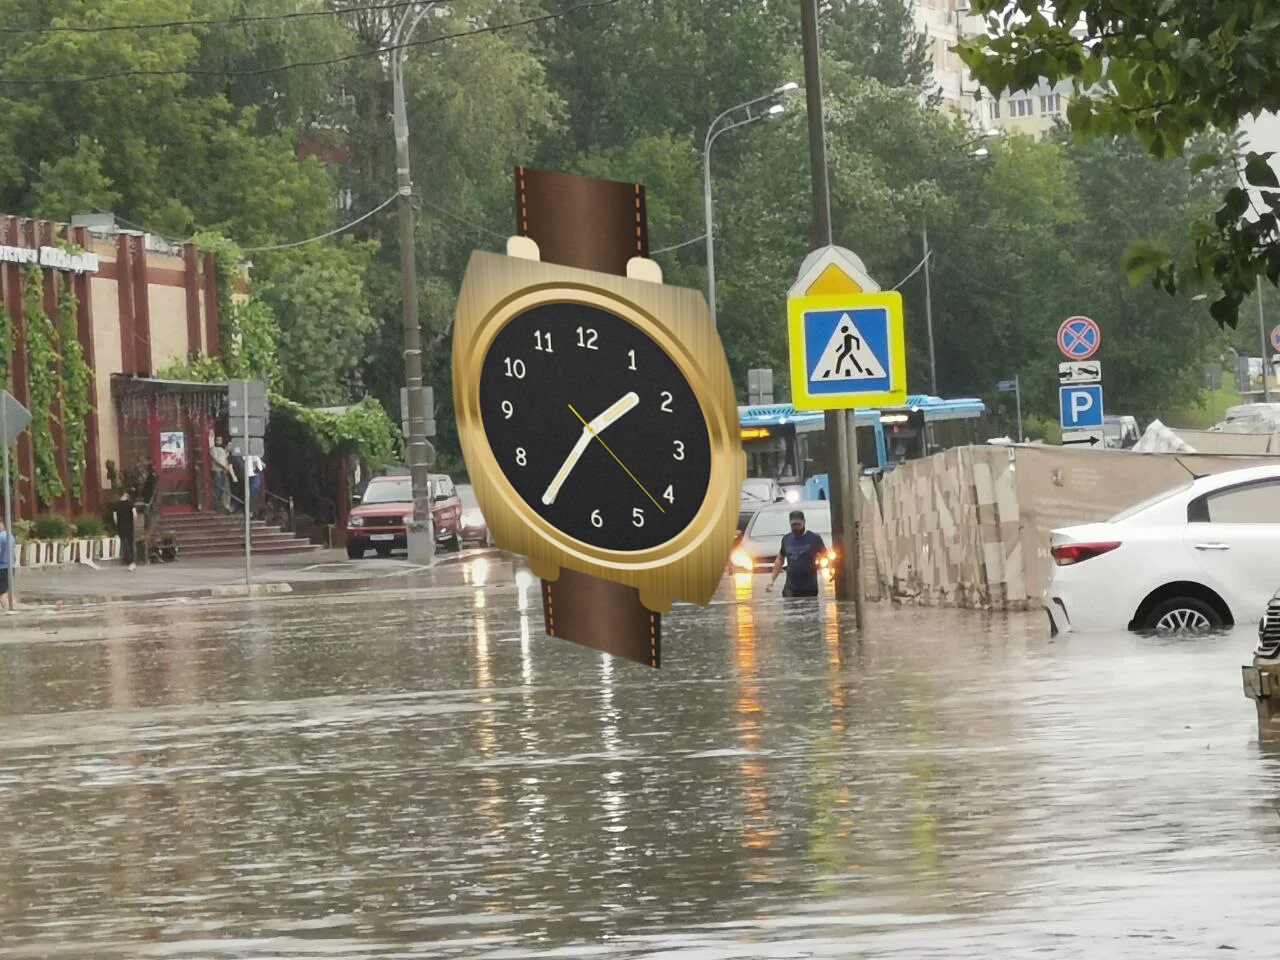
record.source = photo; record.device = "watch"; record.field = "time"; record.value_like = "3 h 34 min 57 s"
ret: 1 h 35 min 22 s
